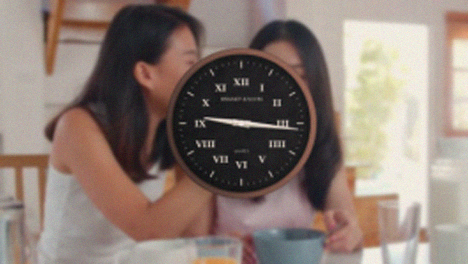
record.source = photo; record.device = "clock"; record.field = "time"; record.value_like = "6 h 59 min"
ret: 9 h 16 min
